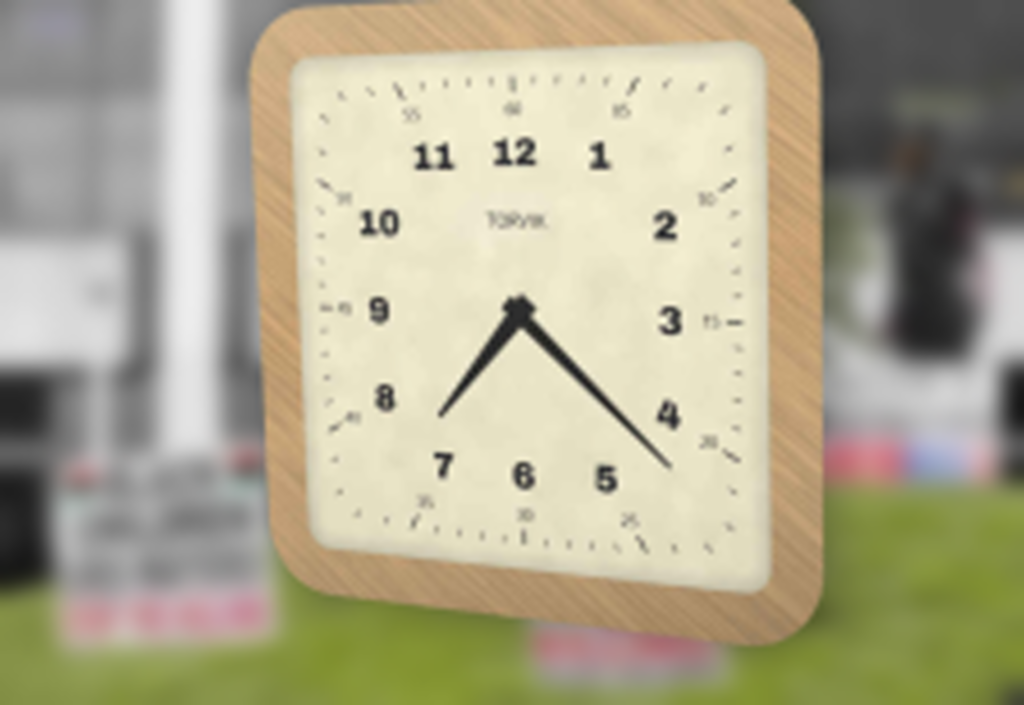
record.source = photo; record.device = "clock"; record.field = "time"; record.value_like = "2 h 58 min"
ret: 7 h 22 min
